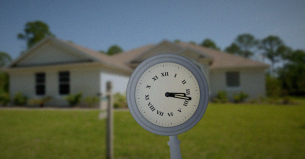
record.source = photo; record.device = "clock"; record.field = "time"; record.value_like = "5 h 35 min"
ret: 3 h 18 min
